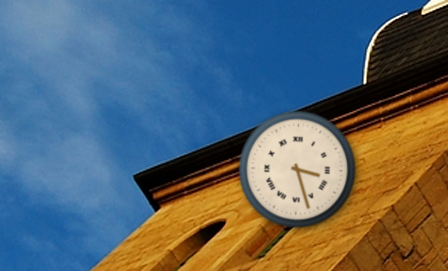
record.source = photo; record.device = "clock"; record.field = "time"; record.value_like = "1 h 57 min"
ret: 3 h 27 min
